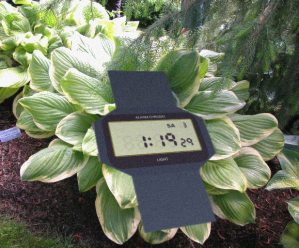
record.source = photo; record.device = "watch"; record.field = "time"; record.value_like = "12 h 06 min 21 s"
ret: 1 h 19 min 29 s
